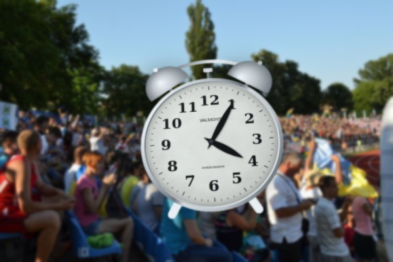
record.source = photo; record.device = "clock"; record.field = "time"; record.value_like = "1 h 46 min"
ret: 4 h 05 min
